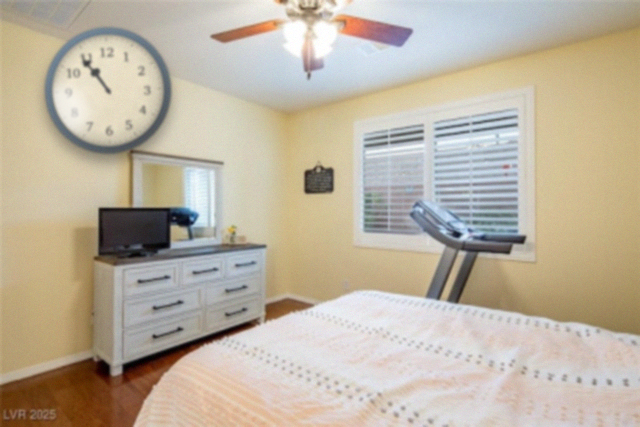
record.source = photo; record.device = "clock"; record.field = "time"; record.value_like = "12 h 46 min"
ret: 10 h 54 min
